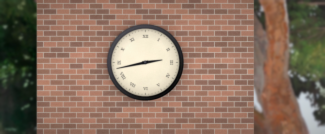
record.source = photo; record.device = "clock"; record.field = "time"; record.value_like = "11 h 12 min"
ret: 2 h 43 min
